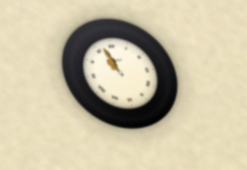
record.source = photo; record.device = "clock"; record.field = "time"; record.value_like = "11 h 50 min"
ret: 10 h 57 min
